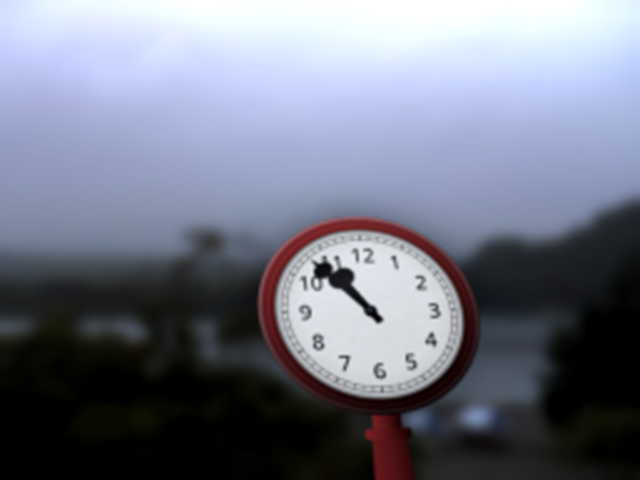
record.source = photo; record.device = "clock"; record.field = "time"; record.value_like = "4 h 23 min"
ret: 10 h 53 min
